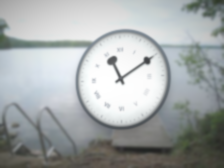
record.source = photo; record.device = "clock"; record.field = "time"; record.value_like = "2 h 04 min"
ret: 11 h 10 min
